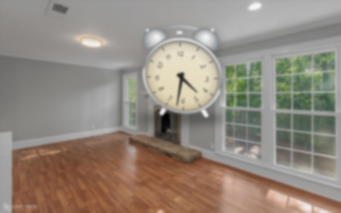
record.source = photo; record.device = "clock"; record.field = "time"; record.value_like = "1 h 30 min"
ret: 4 h 32 min
